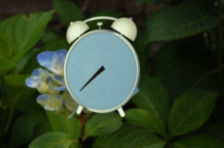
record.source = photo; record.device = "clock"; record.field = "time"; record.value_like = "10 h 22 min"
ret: 7 h 38 min
